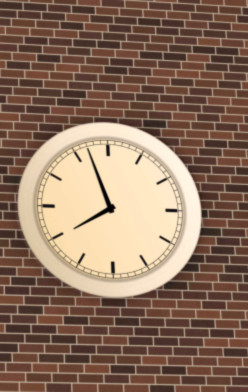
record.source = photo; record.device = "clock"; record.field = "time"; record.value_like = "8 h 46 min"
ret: 7 h 57 min
